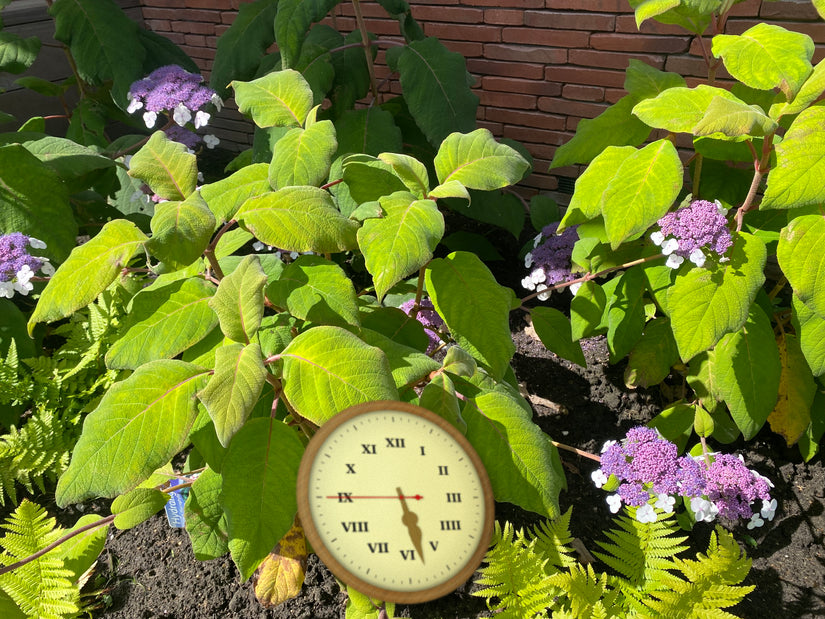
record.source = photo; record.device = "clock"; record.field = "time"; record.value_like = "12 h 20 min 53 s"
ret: 5 h 27 min 45 s
